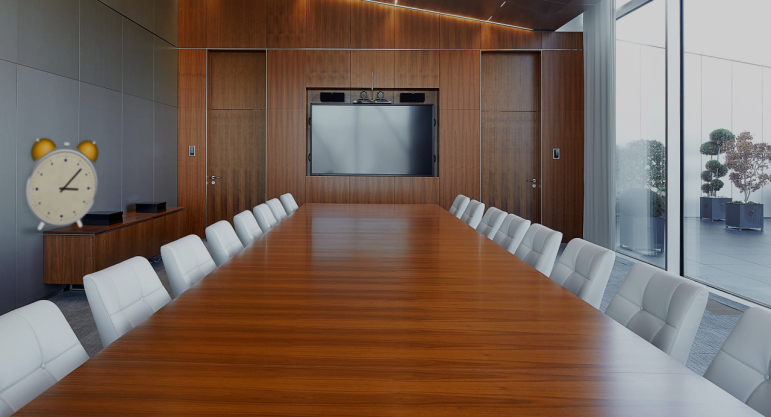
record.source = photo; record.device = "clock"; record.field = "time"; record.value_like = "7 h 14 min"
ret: 3 h 07 min
